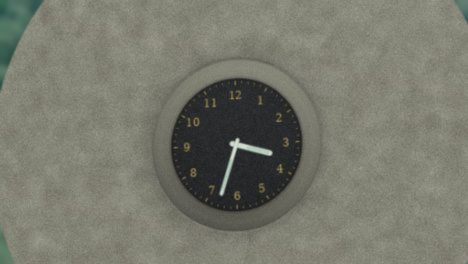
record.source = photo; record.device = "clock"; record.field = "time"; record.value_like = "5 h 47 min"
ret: 3 h 33 min
